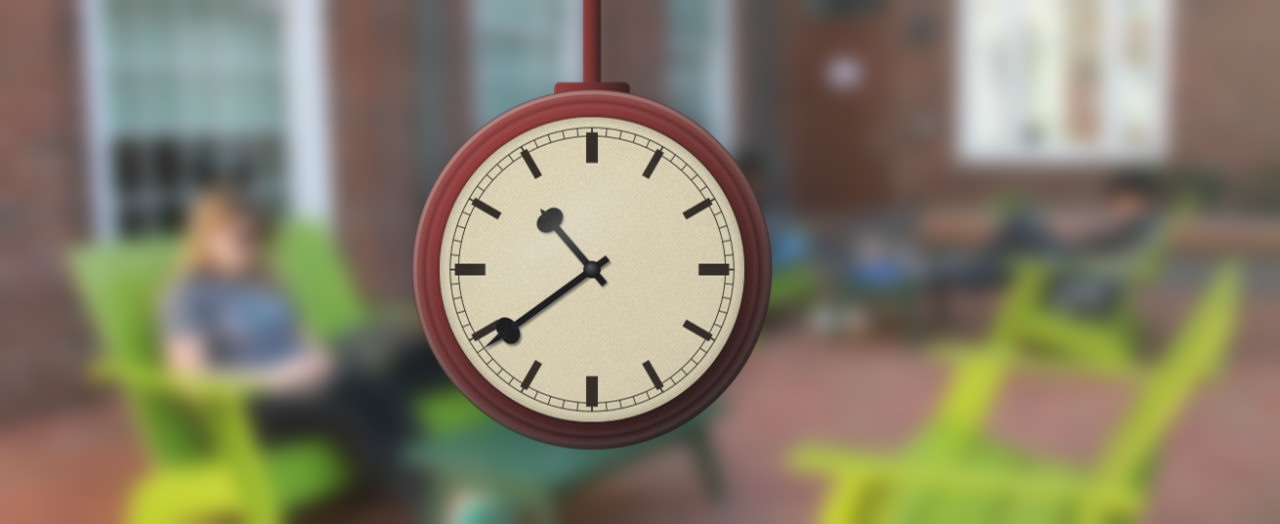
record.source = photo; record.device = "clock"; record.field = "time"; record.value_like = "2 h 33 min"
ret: 10 h 39 min
